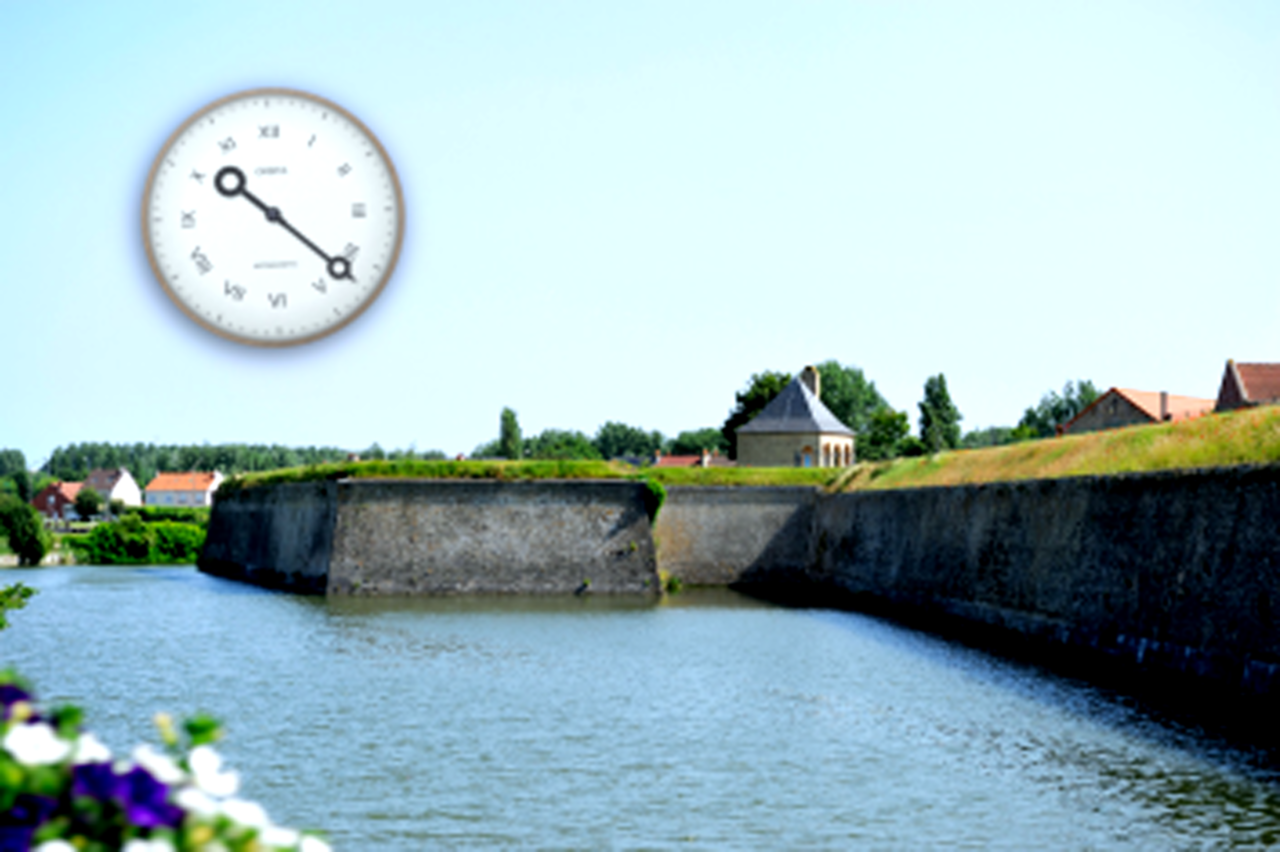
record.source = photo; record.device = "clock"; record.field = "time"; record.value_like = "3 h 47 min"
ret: 10 h 22 min
